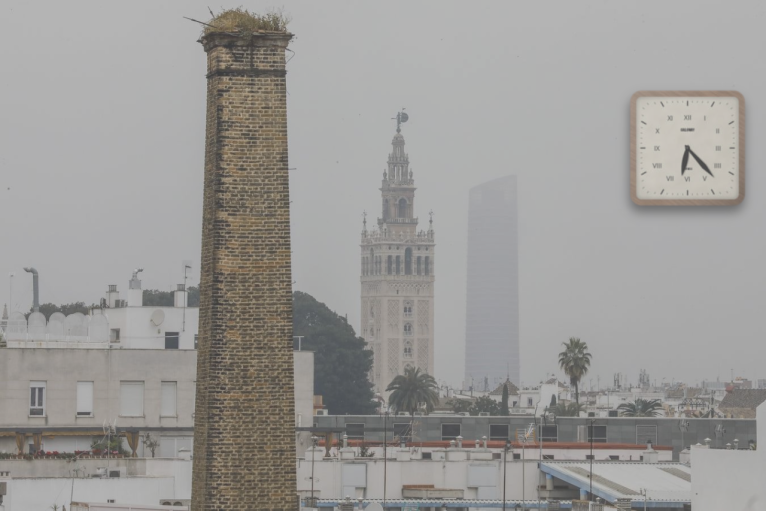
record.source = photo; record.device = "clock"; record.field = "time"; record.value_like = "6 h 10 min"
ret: 6 h 23 min
